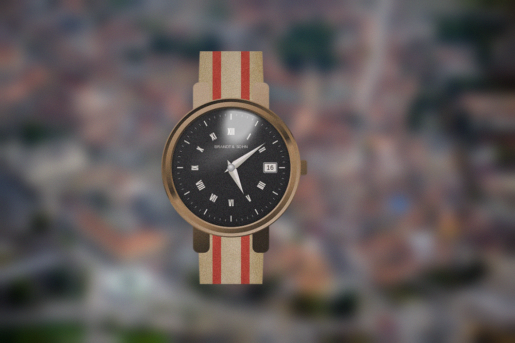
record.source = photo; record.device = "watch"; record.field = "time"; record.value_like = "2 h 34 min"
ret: 5 h 09 min
